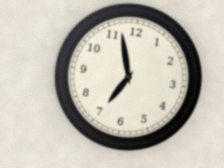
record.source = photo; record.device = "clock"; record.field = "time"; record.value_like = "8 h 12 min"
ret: 6 h 57 min
